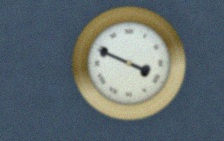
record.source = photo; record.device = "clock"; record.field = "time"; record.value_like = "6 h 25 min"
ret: 3 h 49 min
